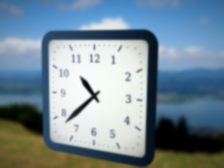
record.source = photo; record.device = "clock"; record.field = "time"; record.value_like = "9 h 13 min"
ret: 10 h 38 min
